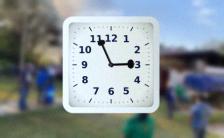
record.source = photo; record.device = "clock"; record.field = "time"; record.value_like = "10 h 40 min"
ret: 2 h 56 min
